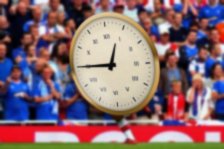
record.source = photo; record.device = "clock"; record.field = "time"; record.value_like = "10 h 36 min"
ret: 12 h 45 min
